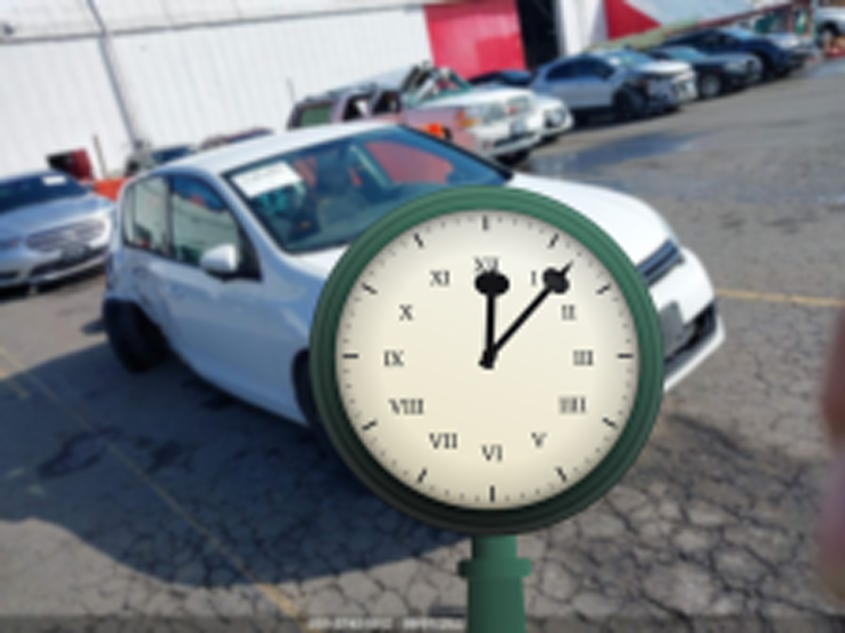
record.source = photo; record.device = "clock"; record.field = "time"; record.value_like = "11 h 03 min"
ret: 12 h 07 min
